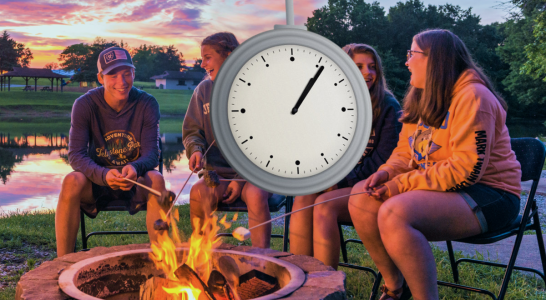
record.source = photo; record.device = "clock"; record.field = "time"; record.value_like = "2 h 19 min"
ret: 1 h 06 min
